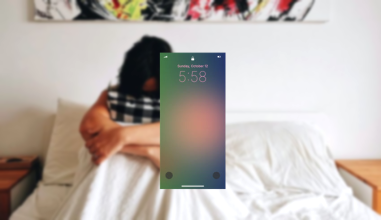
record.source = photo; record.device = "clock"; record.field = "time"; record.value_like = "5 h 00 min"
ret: 5 h 58 min
